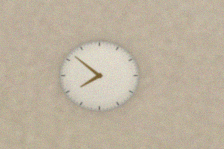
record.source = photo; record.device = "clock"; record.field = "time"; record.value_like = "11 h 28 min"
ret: 7 h 52 min
